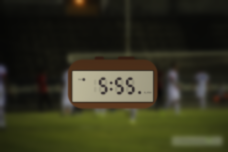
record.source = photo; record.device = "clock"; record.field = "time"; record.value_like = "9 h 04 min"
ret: 5 h 55 min
